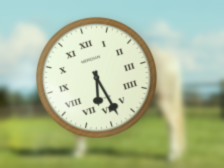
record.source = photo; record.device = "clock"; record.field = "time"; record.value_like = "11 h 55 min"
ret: 6 h 28 min
